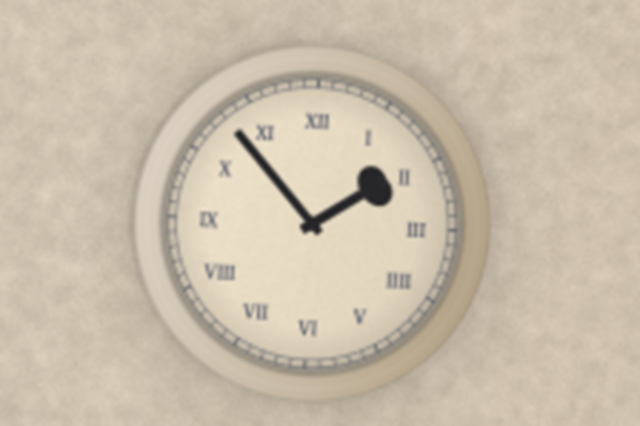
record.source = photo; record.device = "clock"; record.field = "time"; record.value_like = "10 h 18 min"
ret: 1 h 53 min
